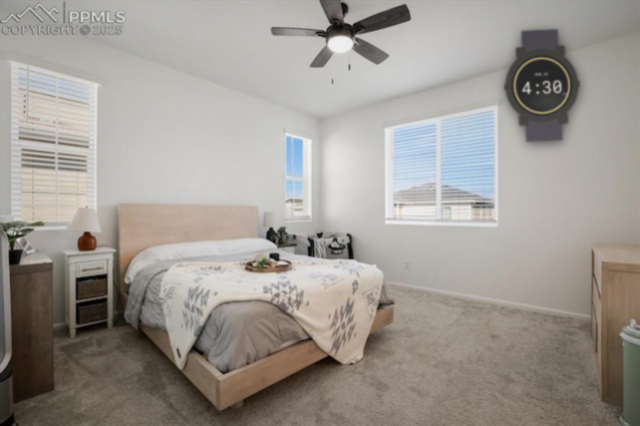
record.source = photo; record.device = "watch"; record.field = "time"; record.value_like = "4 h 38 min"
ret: 4 h 30 min
